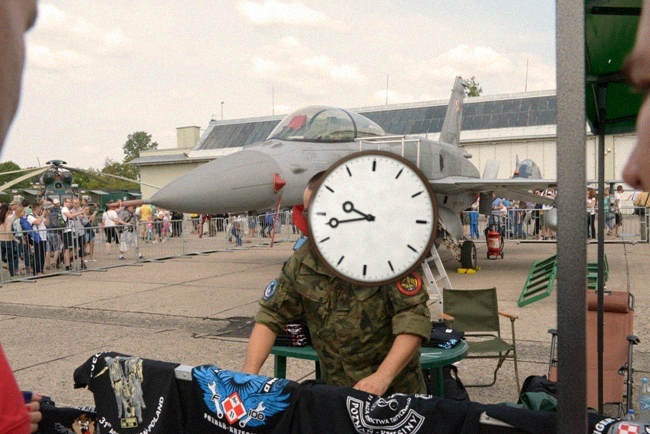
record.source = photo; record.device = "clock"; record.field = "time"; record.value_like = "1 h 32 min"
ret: 9 h 43 min
